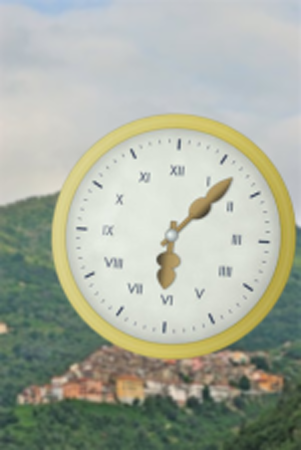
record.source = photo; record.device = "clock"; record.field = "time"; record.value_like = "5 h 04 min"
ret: 6 h 07 min
